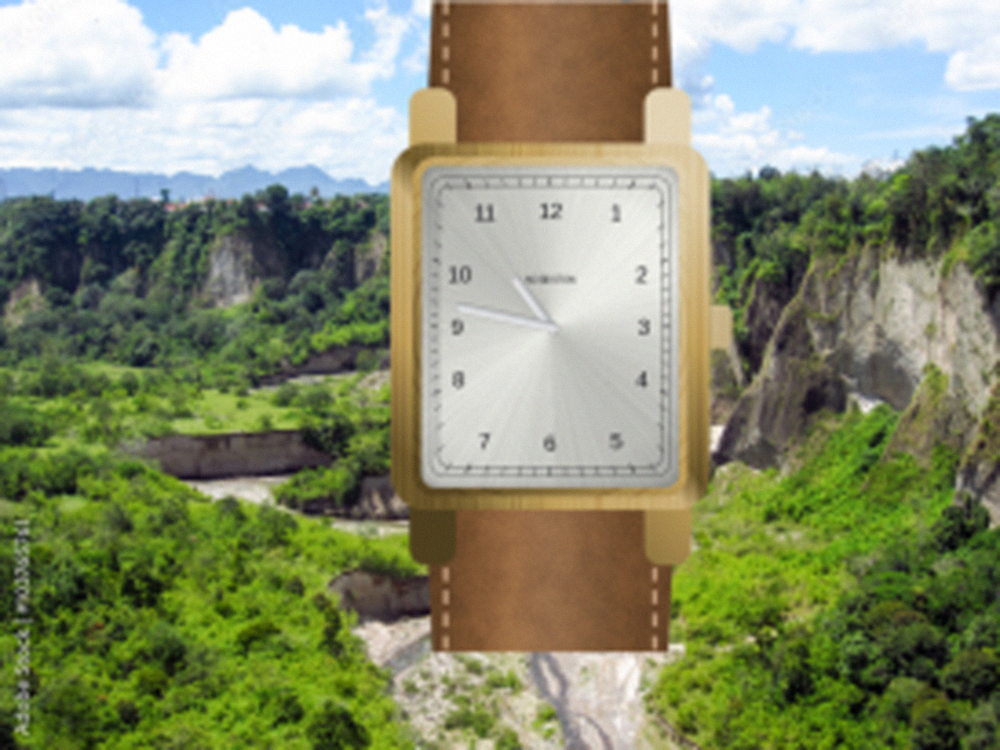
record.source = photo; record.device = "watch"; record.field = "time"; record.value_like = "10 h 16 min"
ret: 10 h 47 min
